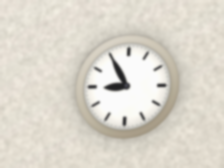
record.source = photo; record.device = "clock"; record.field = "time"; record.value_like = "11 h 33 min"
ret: 8 h 55 min
